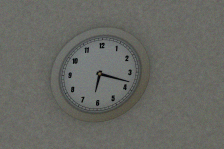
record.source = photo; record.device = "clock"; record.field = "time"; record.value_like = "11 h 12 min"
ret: 6 h 18 min
